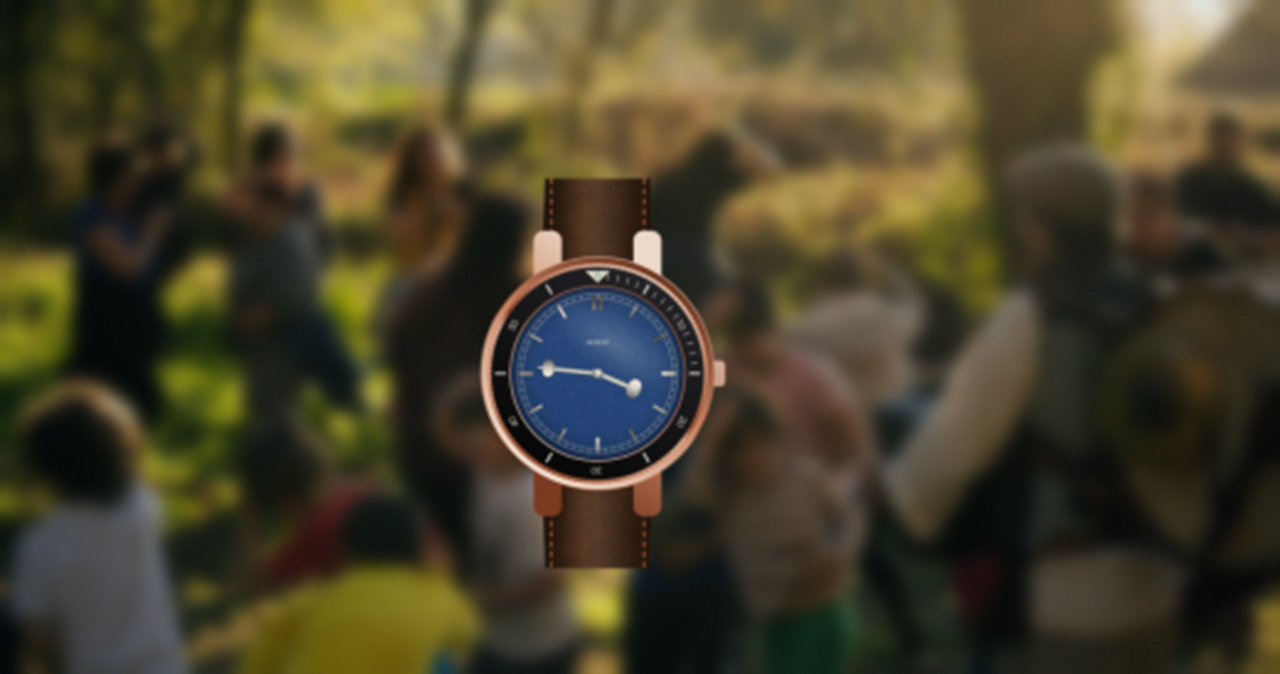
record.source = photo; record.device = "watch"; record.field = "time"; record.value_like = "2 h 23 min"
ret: 3 h 46 min
